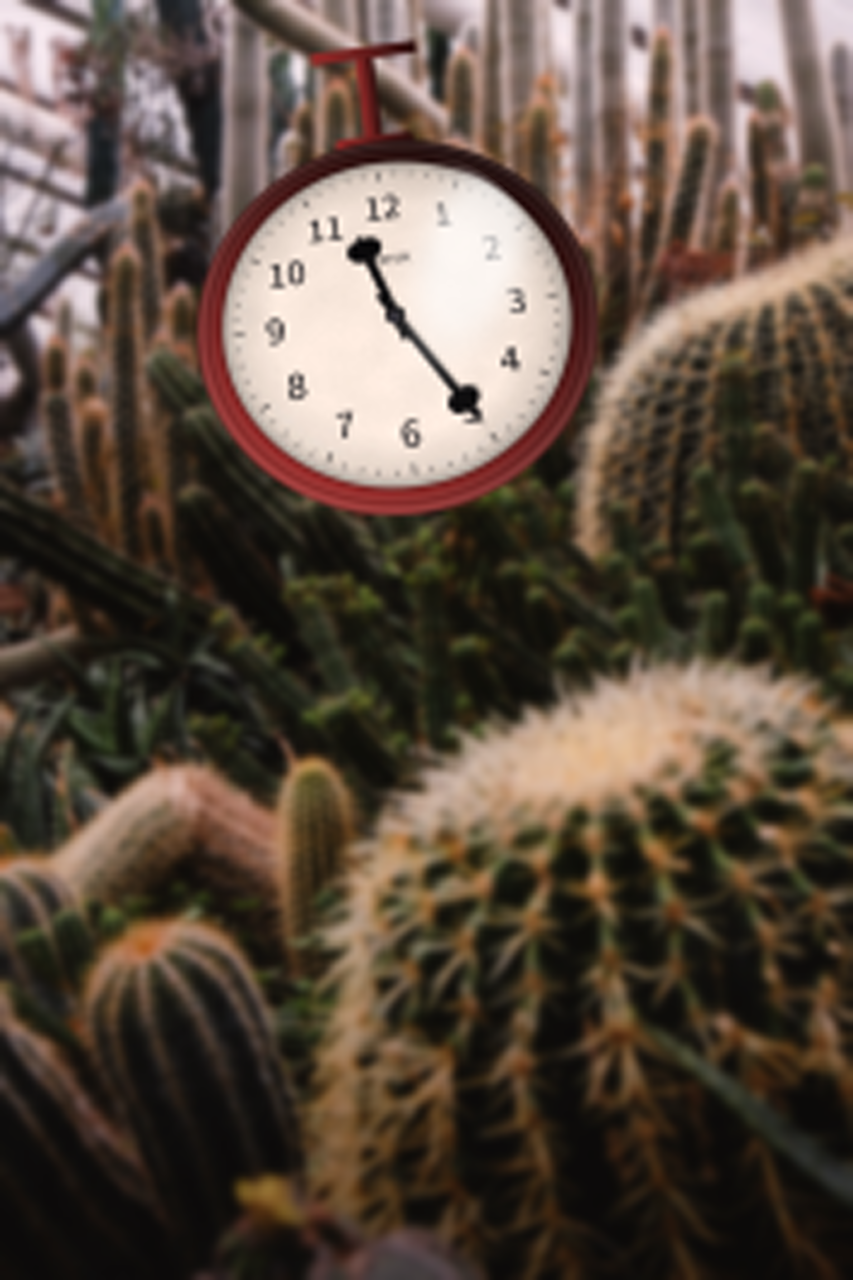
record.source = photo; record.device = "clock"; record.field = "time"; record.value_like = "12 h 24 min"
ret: 11 h 25 min
